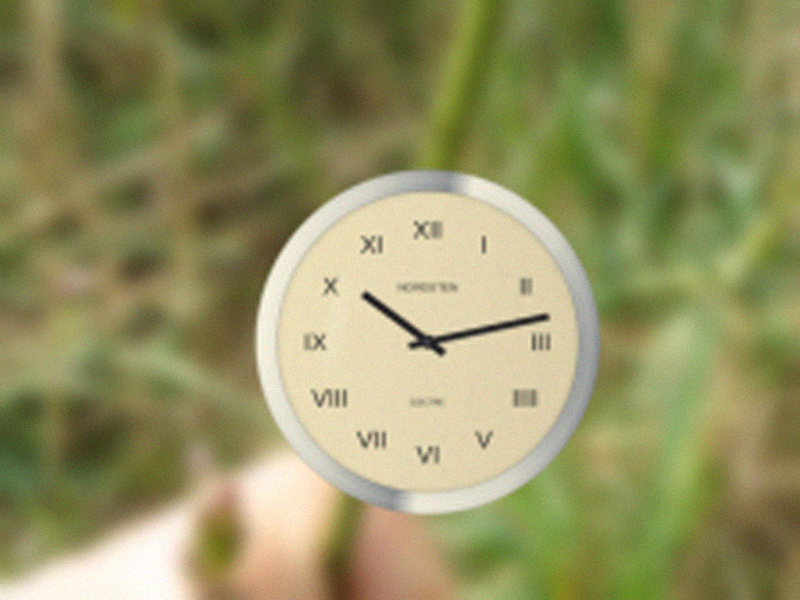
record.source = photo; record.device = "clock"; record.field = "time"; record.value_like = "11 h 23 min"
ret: 10 h 13 min
